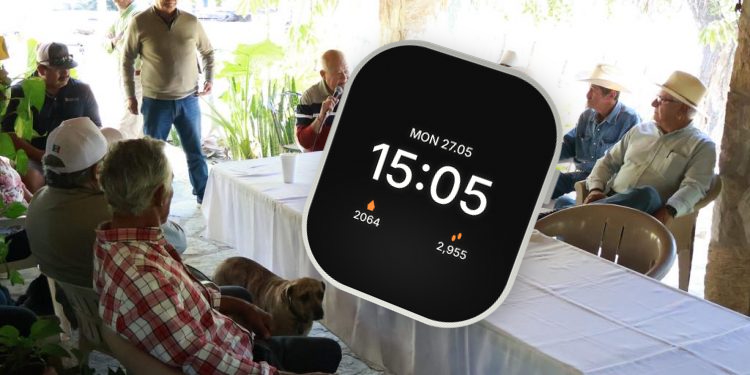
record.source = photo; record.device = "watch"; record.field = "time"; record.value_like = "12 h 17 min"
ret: 15 h 05 min
